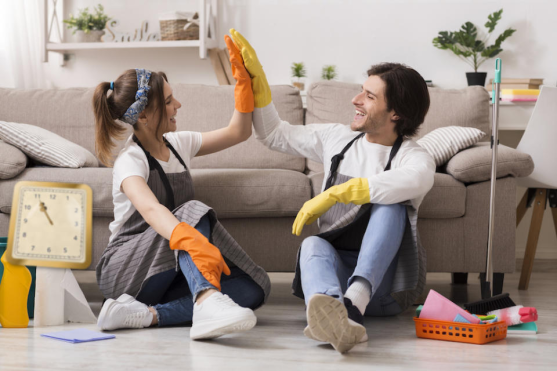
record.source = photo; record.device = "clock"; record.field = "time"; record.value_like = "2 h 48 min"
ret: 10 h 55 min
